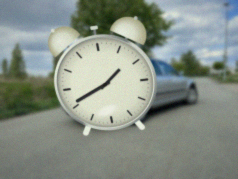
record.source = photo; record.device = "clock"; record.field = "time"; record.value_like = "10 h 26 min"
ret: 1 h 41 min
